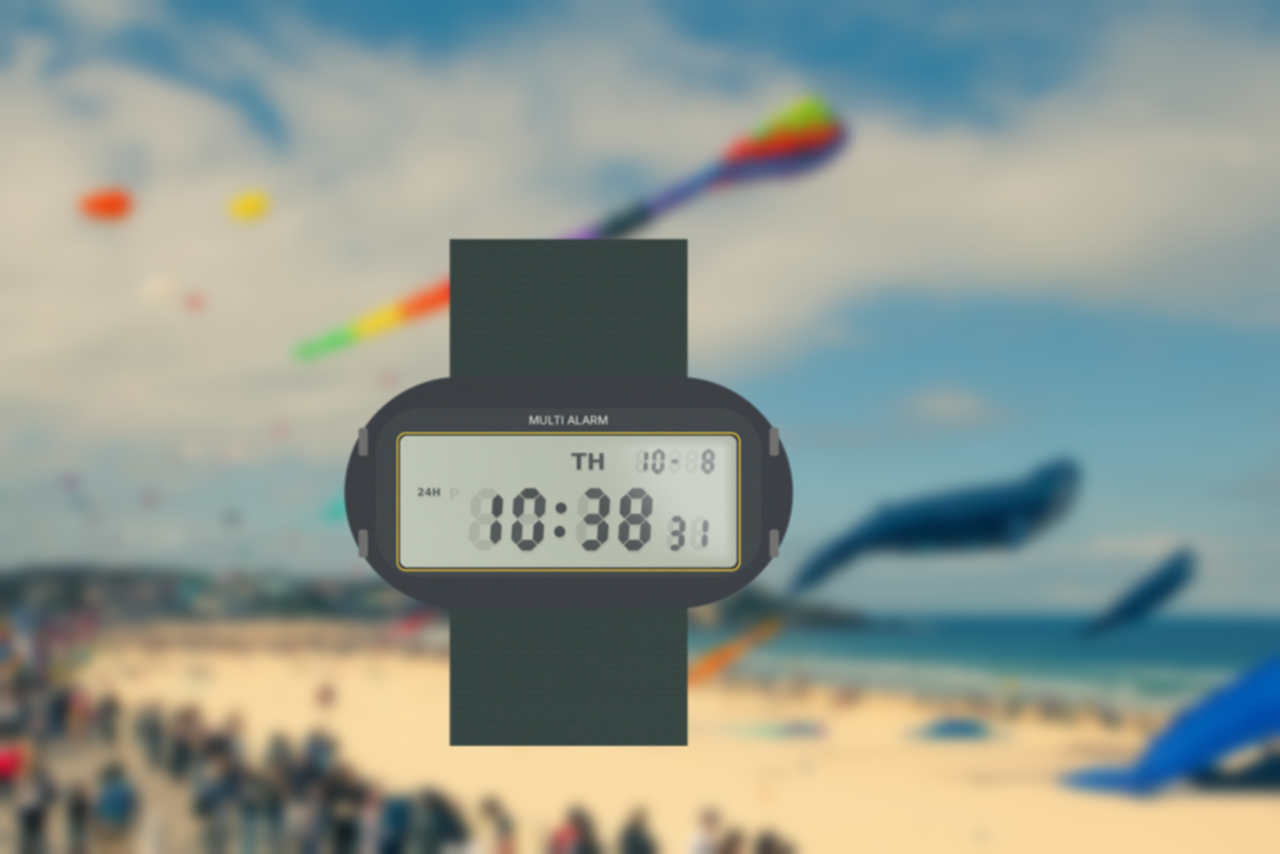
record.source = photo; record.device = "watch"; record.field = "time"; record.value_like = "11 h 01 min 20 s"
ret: 10 h 38 min 31 s
